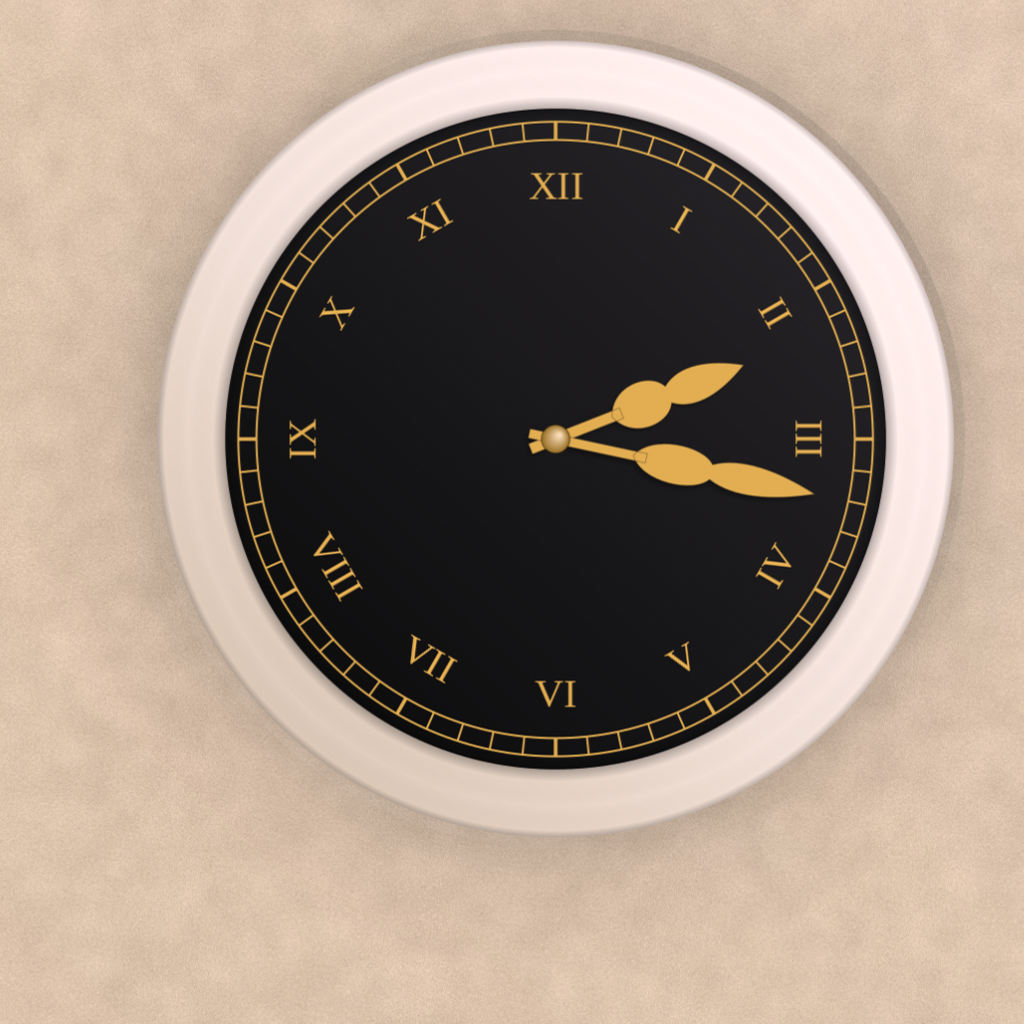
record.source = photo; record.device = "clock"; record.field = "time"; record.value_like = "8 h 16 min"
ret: 2 h 17 min
